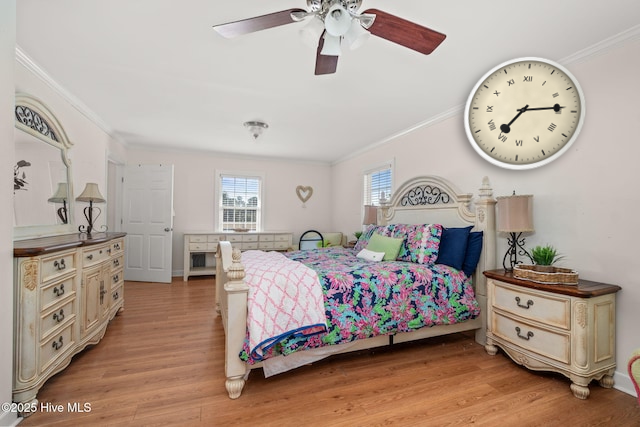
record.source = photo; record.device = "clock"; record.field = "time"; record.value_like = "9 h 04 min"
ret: 7 h 14 min
